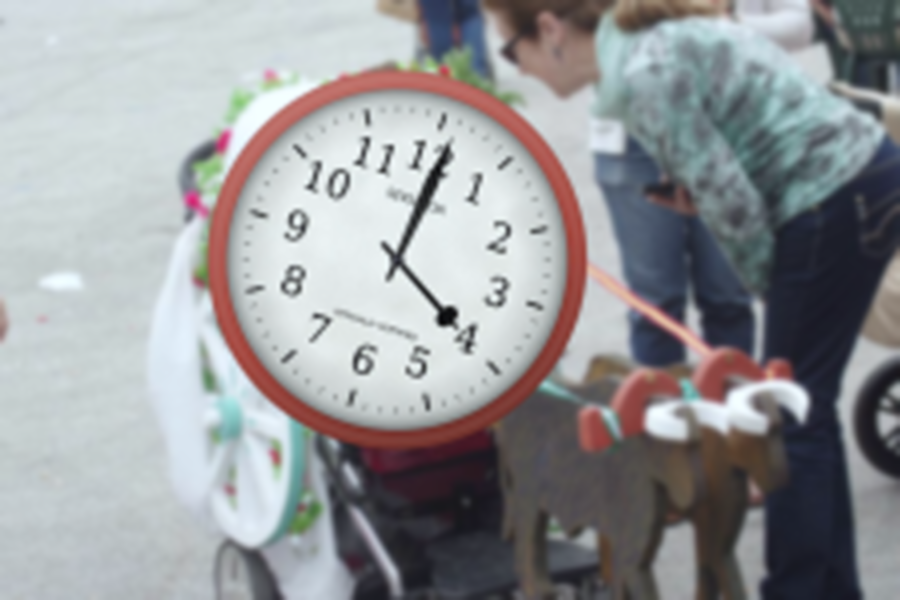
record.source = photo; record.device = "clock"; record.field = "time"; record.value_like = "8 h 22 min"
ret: 4 h 01 min
